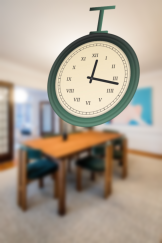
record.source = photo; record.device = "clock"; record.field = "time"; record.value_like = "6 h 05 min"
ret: 12 h 17 min
